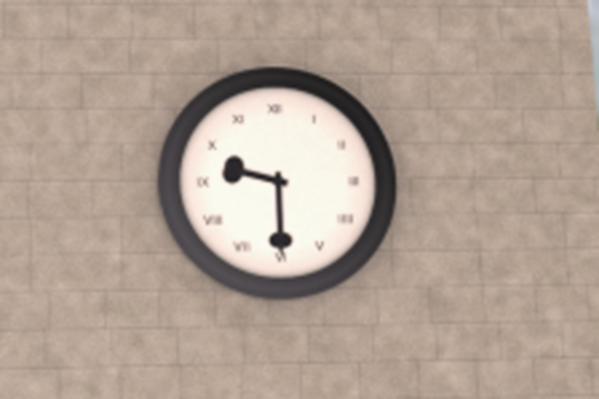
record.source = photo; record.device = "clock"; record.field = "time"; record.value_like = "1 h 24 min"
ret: 9 h 30 min
